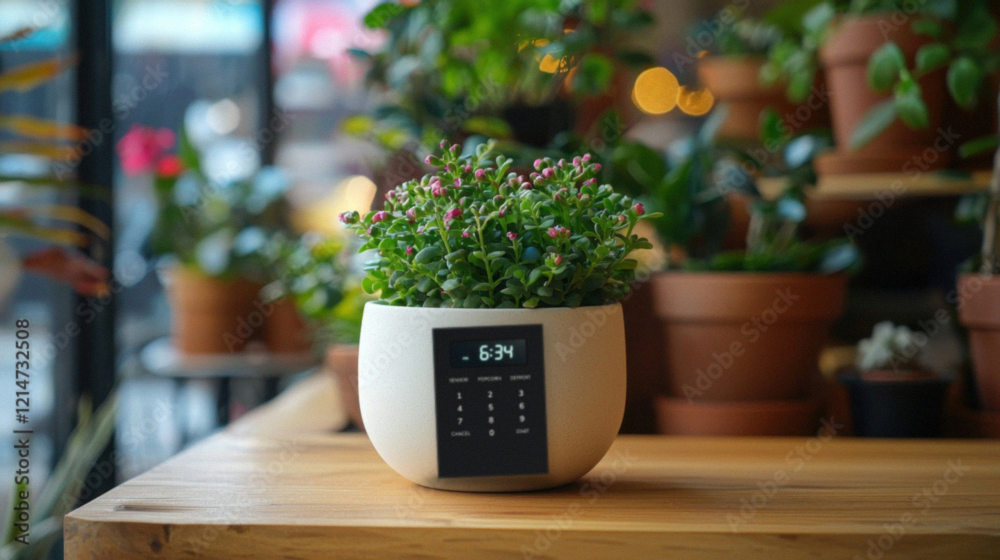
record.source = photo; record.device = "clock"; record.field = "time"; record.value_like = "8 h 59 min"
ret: 6 h 34 min
